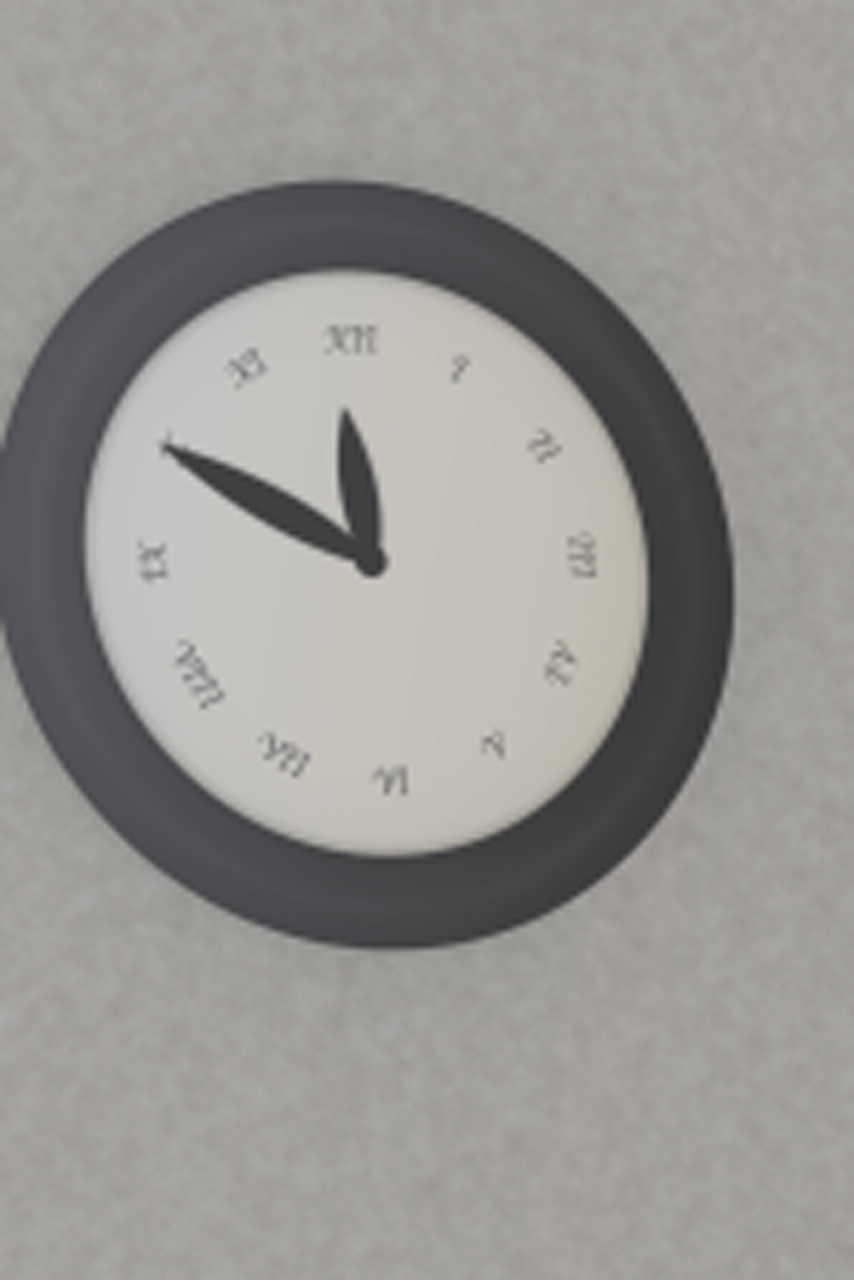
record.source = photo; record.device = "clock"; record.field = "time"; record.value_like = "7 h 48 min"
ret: 11 h 50 min
